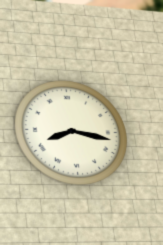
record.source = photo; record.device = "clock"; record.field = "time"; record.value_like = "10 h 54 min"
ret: 8 h 17 min
